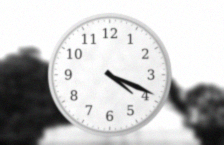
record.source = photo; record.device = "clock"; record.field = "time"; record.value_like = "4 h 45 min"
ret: 4 h 19 min
